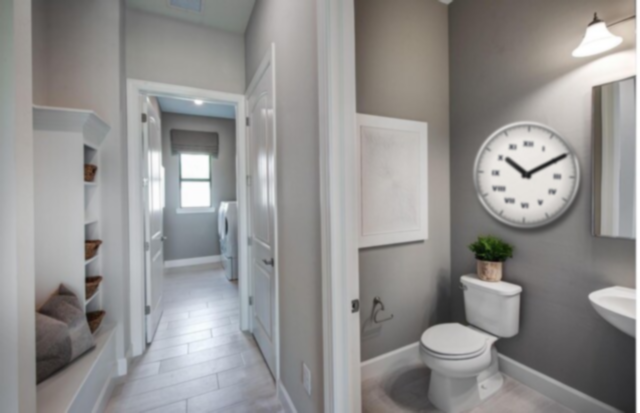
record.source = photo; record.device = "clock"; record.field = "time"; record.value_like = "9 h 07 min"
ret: 10 h 10 min
